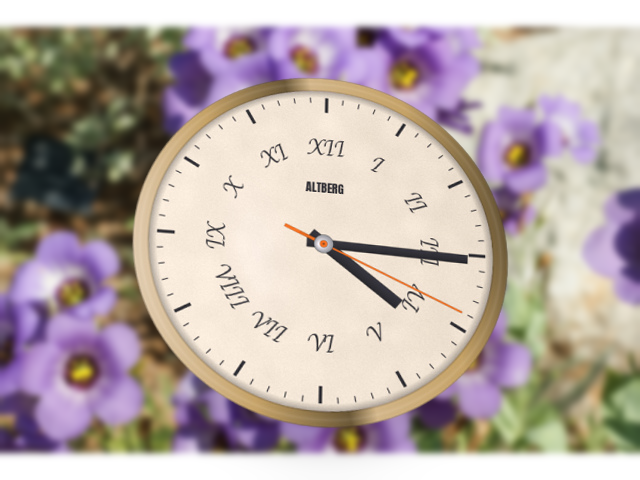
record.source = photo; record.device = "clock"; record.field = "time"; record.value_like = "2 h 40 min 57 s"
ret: 4 h 15 min 19 s
